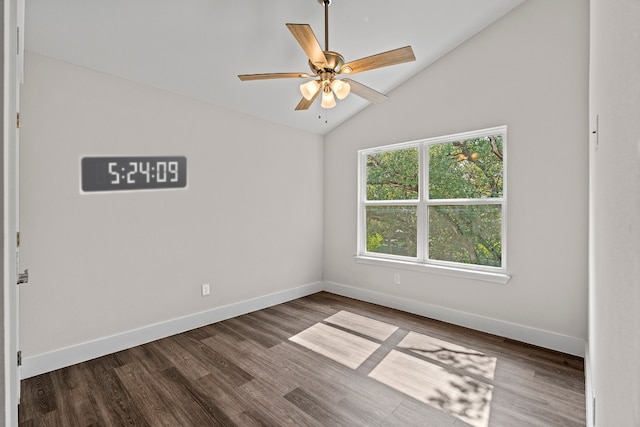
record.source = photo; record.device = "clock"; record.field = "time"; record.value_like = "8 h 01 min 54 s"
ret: 5 h 24 min 09 s
